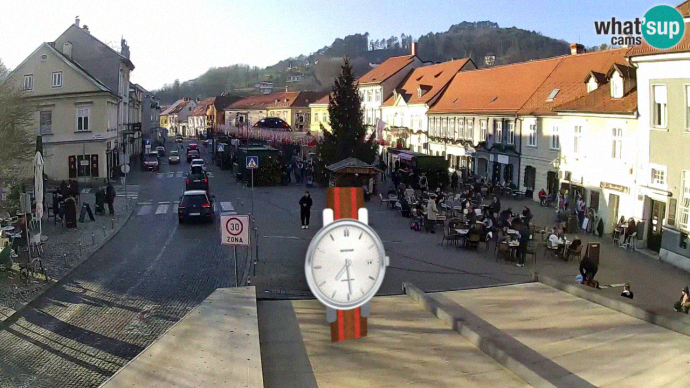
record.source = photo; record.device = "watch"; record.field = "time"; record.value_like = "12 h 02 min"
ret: 7 h 29 min
